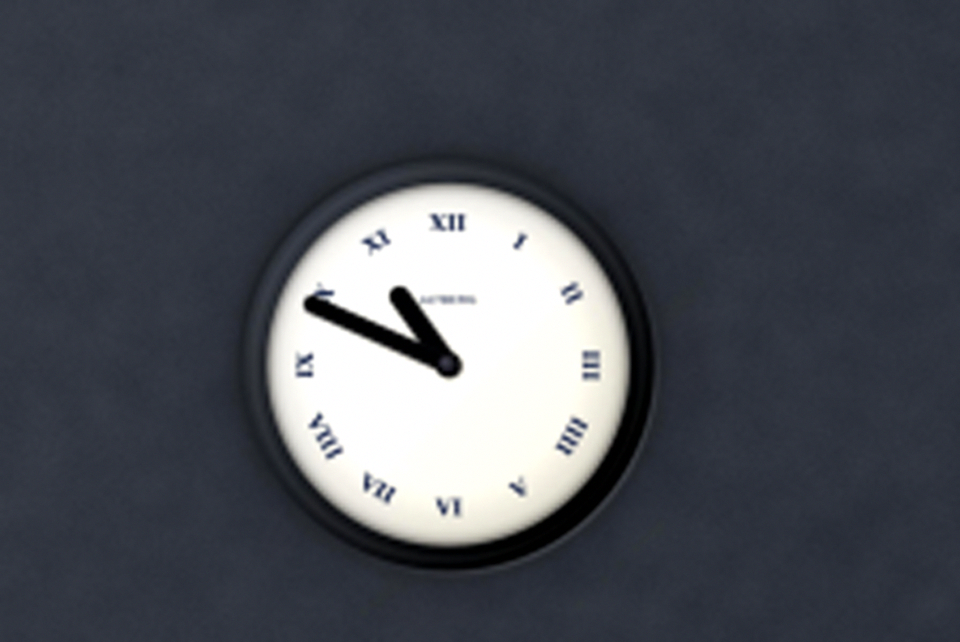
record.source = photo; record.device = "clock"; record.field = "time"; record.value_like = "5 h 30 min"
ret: 10 h 49 min
